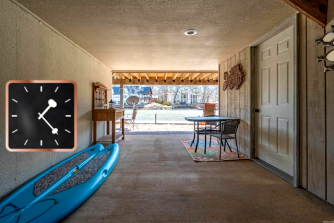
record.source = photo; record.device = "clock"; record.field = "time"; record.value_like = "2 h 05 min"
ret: 1 h 23 min
